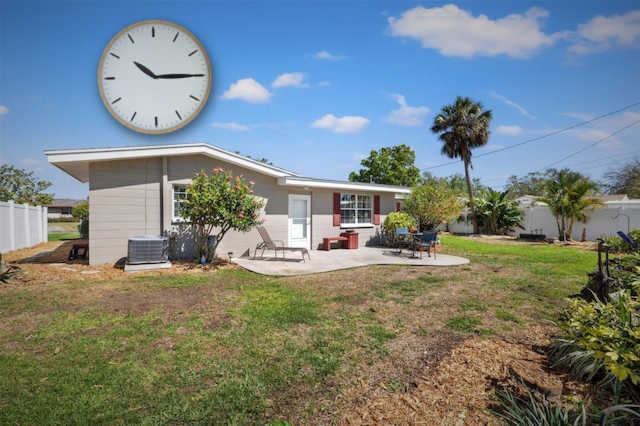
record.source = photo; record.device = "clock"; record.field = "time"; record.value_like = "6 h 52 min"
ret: 10 h 15 min
